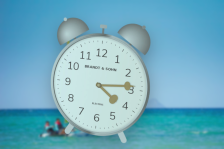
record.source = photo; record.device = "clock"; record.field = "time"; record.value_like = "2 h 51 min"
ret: 4 h 14 min
